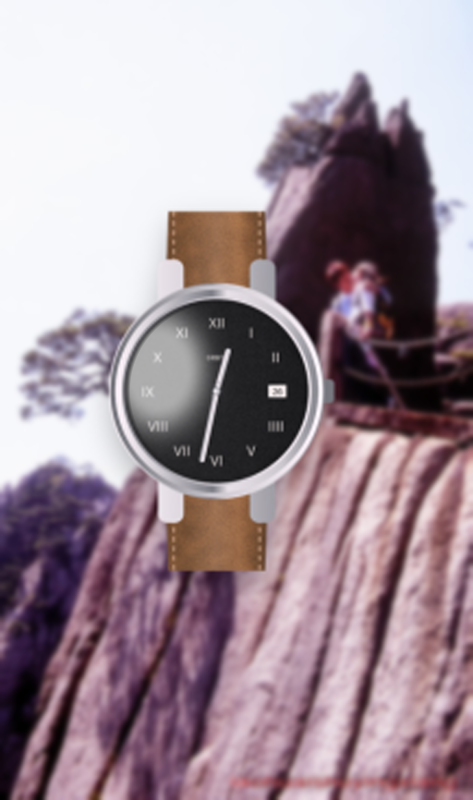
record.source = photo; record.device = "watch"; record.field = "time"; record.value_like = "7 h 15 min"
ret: 12 h 32 min
